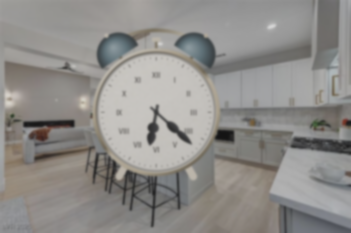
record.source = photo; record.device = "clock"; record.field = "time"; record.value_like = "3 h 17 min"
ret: 6 h 22 min
